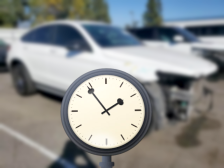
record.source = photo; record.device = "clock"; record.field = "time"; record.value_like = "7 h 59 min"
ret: 1 h 54 min
